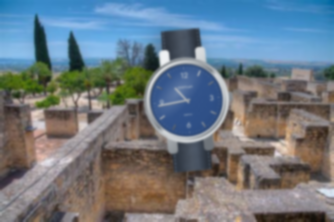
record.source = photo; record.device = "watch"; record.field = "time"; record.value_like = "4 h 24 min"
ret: 10 h 44 min
